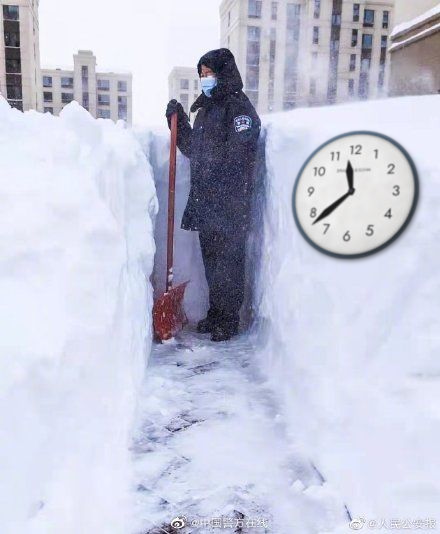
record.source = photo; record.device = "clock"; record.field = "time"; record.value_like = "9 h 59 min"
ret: 11 h 38 min
